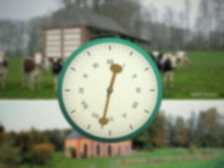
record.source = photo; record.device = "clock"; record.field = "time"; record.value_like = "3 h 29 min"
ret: 12 h 32 min
